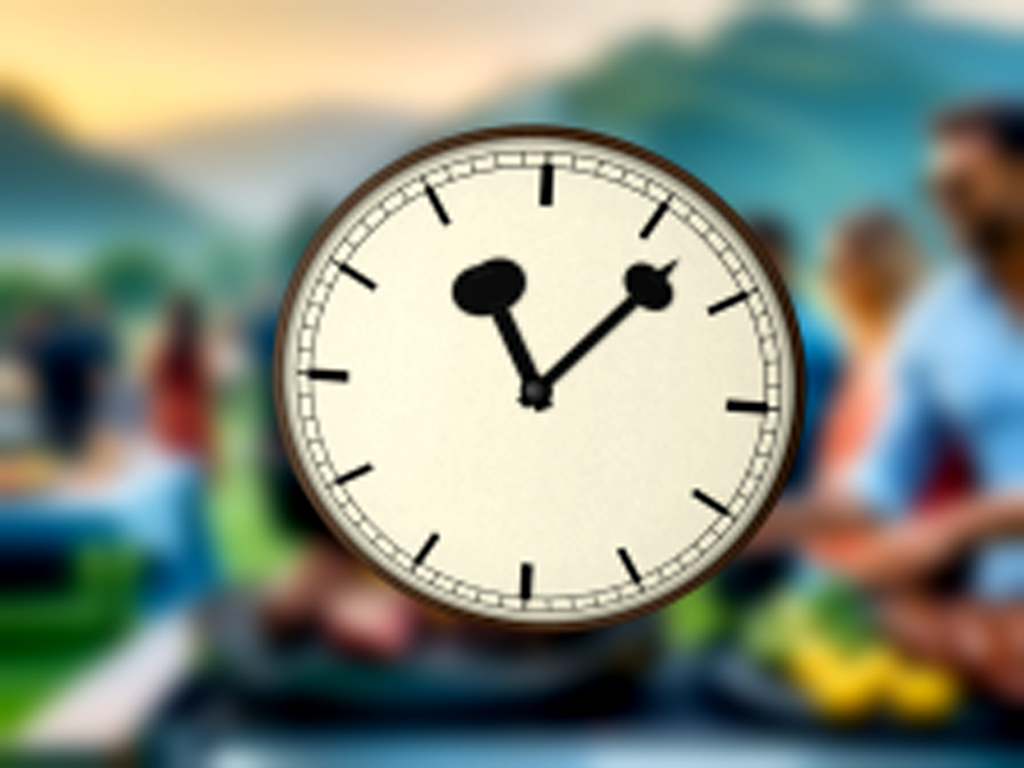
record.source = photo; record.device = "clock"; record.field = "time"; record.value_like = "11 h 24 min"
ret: 11 h 07 min
